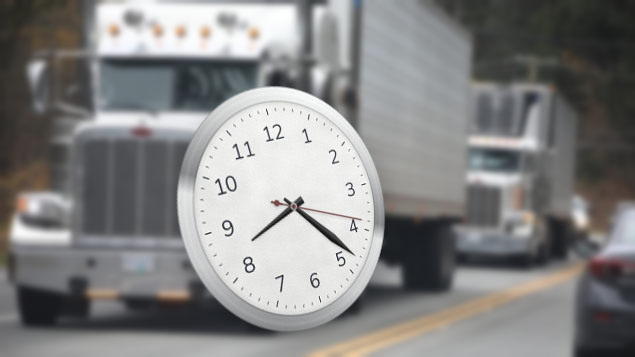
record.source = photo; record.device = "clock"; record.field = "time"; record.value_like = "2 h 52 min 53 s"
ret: 8 h 23 min 19 s
